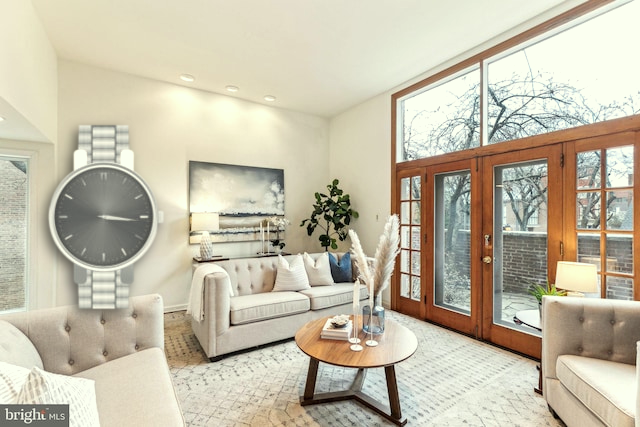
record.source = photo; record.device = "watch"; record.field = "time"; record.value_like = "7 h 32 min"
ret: 3 h 16 min
